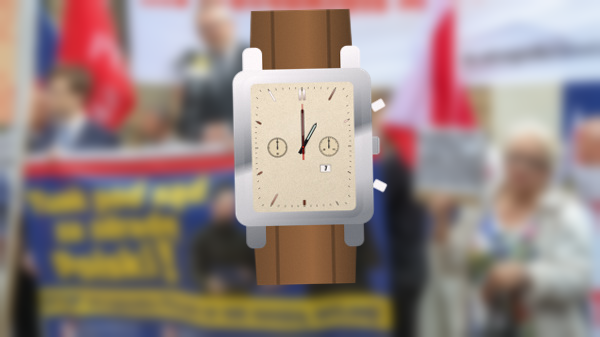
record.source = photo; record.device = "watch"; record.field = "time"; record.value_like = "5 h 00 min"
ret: 1 h 00 min
